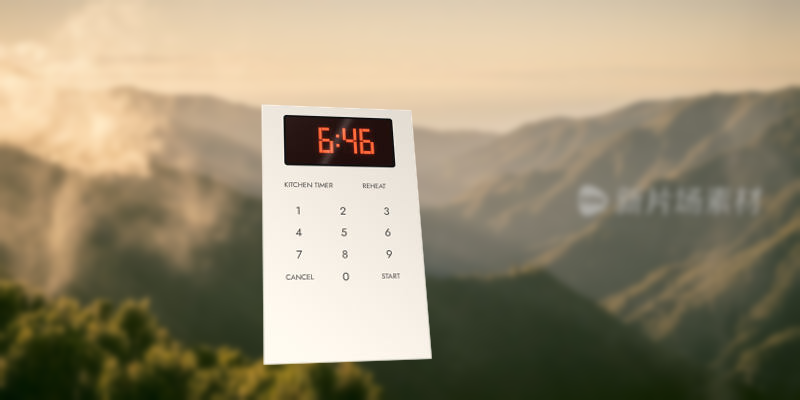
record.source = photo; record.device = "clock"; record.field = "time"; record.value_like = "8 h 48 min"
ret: 6 h 46 min
